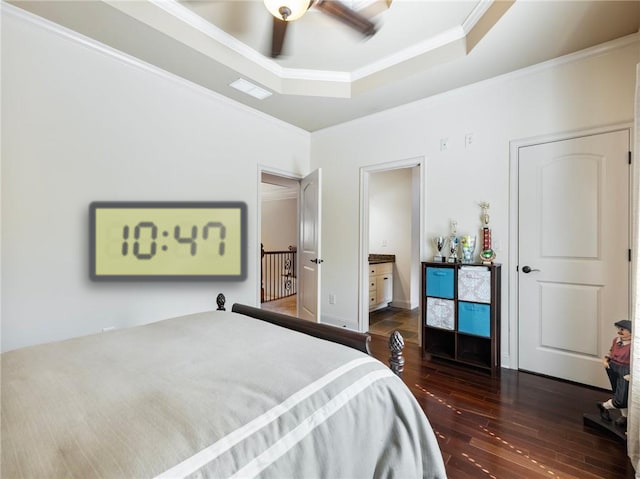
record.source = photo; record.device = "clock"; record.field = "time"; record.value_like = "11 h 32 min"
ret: 10 h 47 min
